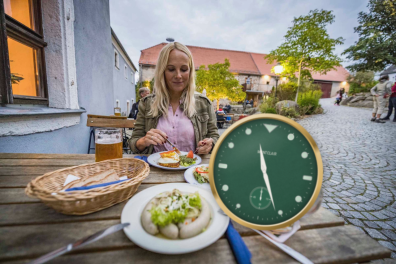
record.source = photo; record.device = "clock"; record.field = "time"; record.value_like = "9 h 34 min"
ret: 11 h 26 min
